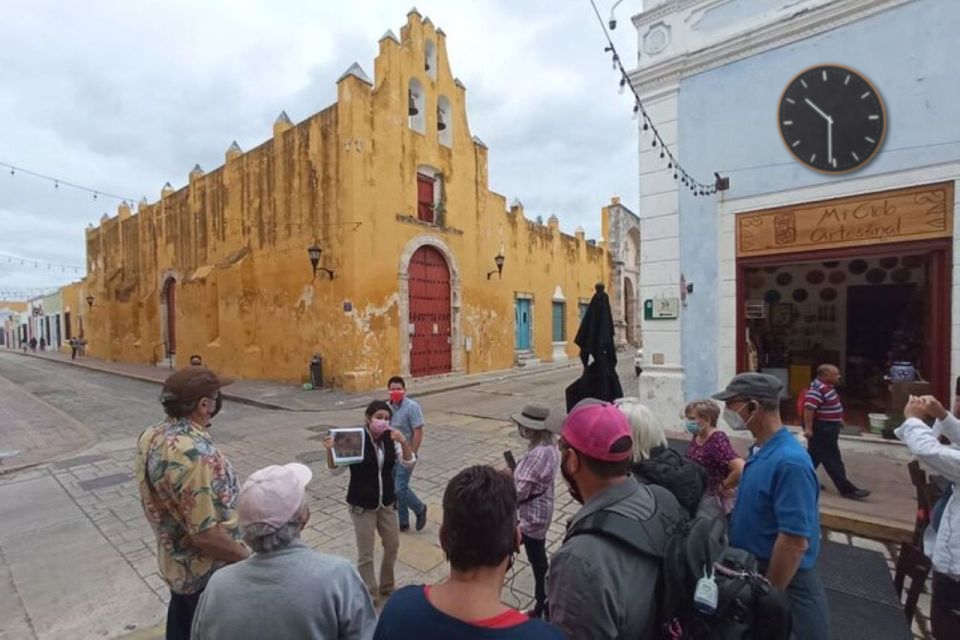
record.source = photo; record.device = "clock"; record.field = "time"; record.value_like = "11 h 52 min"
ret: 10 h 31 min
